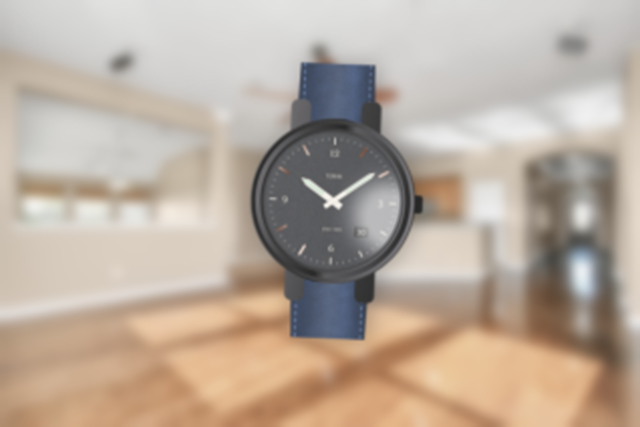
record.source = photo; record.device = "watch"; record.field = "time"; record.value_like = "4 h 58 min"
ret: 10 h 09 min
